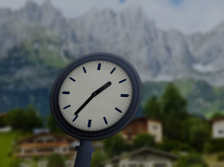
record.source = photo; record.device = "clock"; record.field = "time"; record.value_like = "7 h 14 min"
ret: 1 h 36 min
